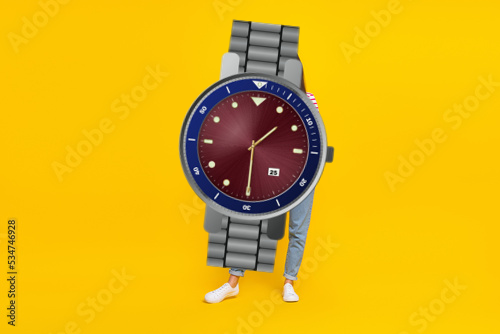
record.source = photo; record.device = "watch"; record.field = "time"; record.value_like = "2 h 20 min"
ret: 1 h 30 min
